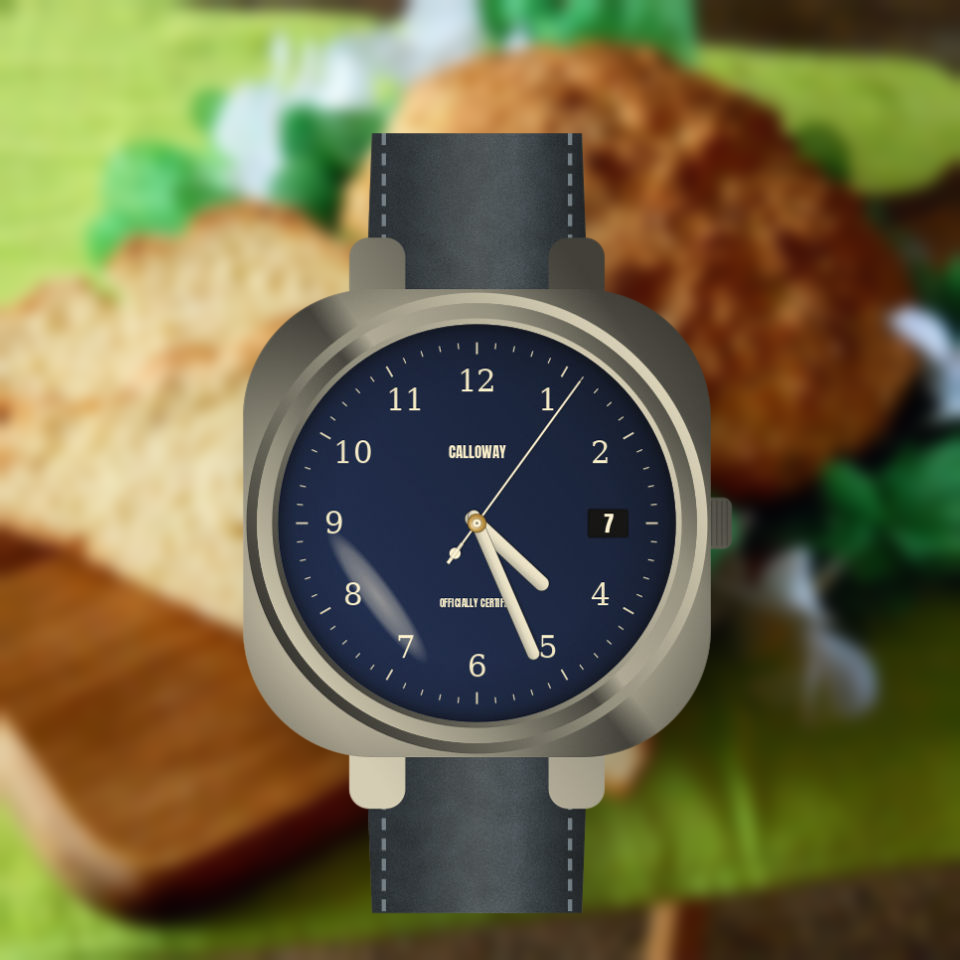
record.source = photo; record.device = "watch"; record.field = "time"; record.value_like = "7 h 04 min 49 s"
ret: 4 h 26 min 06 s
